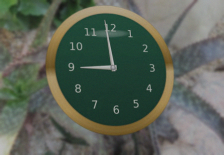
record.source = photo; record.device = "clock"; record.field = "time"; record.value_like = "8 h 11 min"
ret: 8 h 59 min
